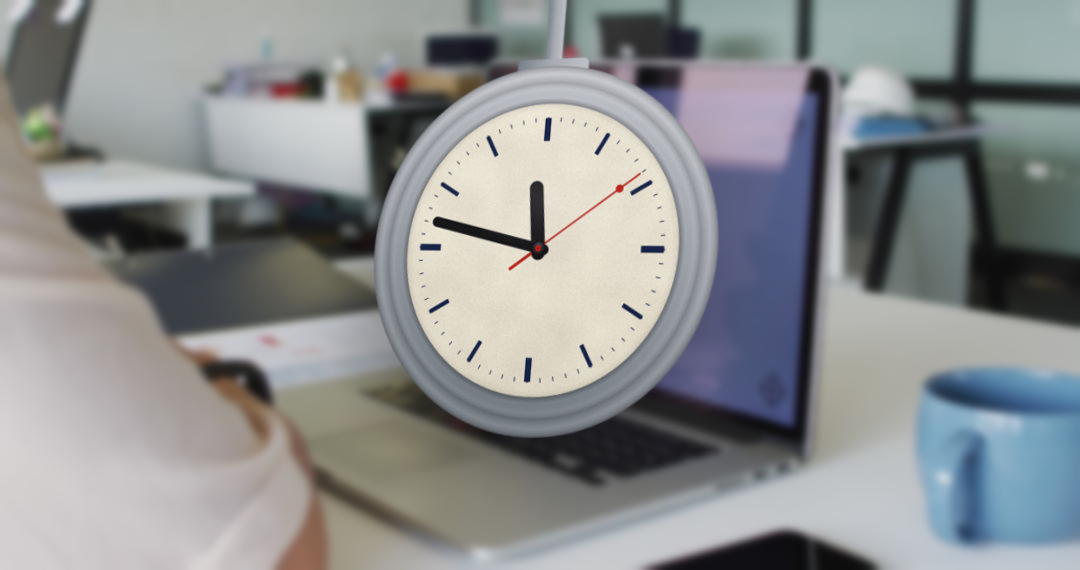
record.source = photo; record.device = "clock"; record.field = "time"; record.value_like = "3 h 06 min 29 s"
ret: 11 h 47 min 09 s
